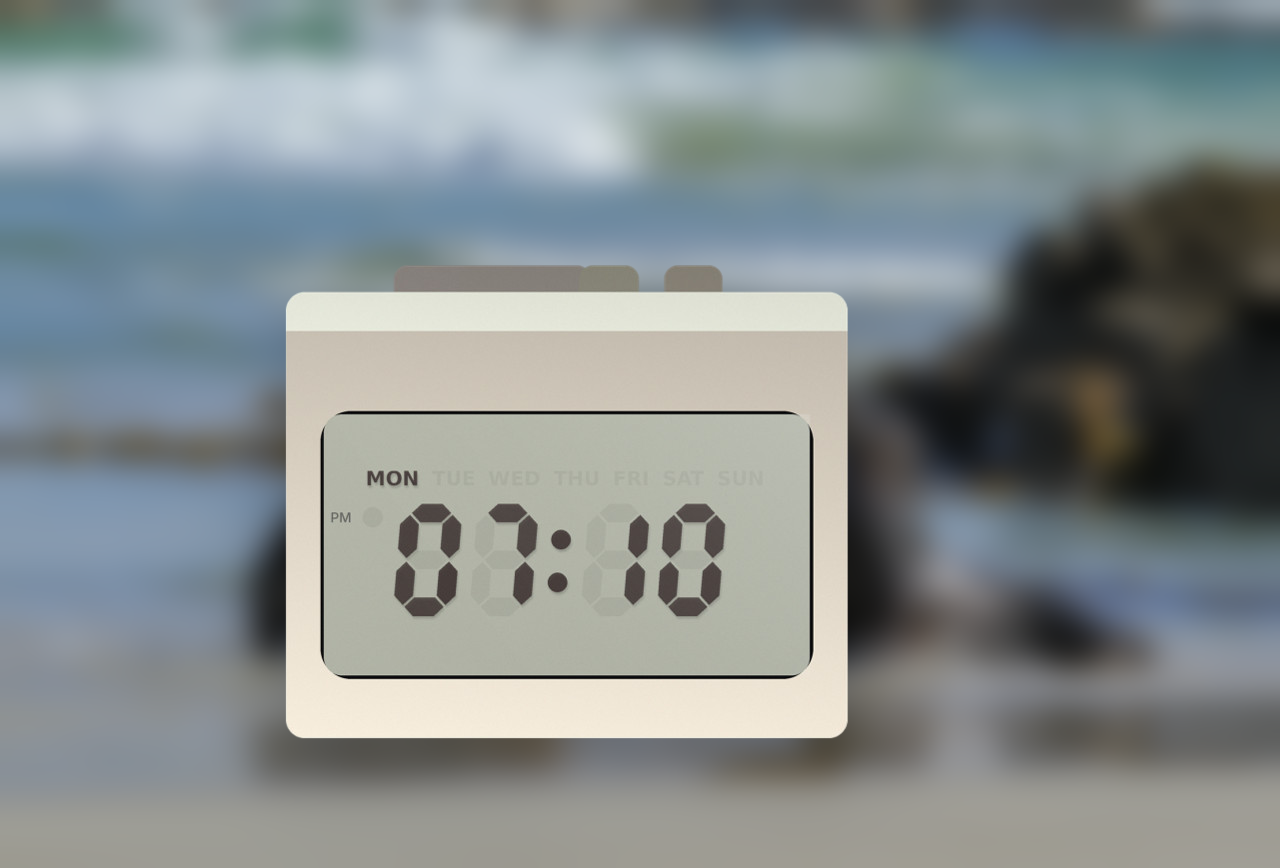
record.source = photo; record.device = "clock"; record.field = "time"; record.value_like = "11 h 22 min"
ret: 7 h 10 min
